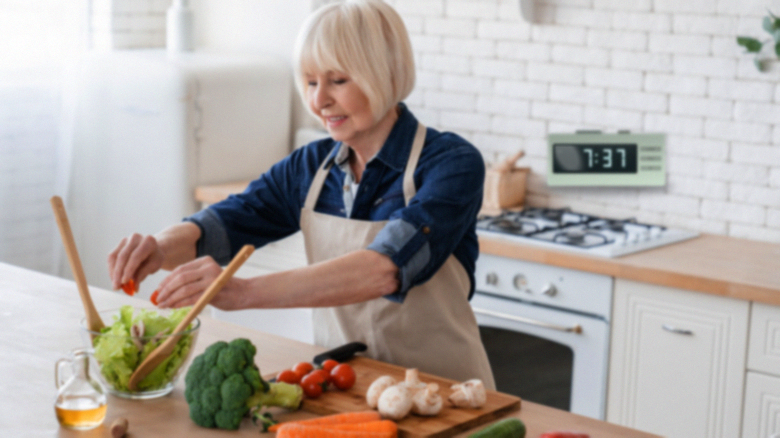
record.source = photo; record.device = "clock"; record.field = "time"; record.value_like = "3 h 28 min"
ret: 7 h 37 min
